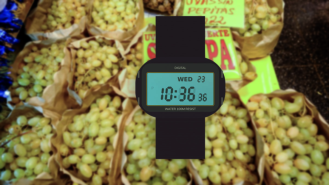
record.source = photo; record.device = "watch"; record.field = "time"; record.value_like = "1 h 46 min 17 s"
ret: 10 h 36 min 36 s
